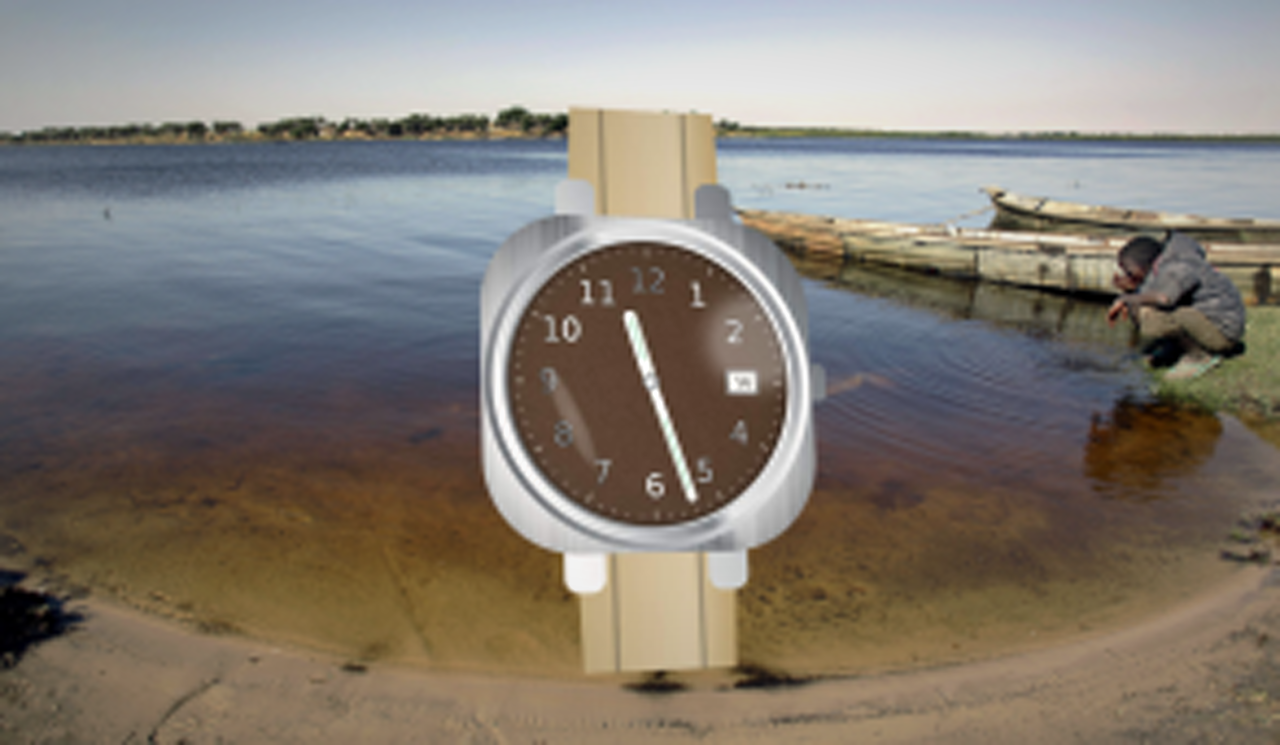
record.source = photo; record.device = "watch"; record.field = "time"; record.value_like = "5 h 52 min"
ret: 11 h 27 min
